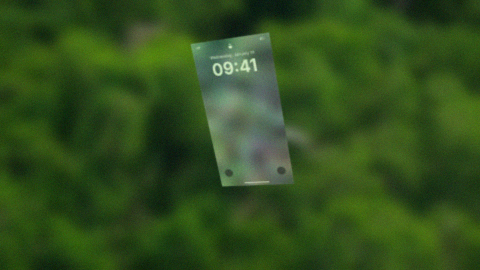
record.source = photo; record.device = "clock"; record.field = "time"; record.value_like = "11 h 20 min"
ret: 9 h 41 min
